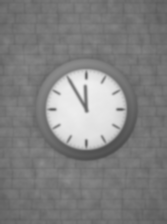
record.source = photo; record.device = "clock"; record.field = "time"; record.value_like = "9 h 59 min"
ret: 11 h 55 min
